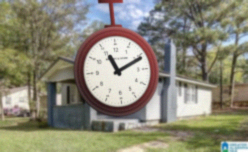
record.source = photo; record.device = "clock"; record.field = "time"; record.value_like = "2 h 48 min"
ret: 11 h 11 min
